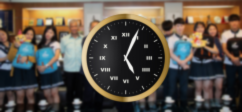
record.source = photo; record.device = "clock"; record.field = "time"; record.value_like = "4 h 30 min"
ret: 5 h 04 min
